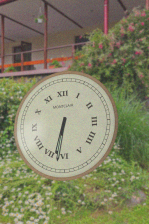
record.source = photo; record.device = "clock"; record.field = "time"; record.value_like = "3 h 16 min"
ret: 6 h 32 min
